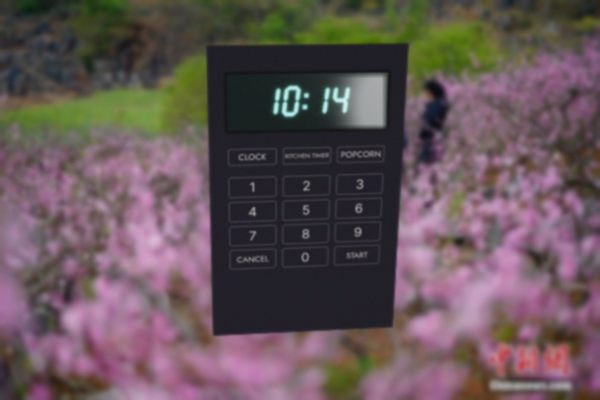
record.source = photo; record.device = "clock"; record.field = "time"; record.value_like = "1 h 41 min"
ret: 10 h 14 min
